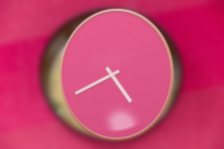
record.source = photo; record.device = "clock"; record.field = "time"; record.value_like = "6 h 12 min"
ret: 4 h 41 min
